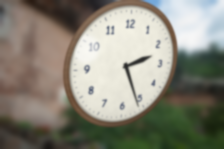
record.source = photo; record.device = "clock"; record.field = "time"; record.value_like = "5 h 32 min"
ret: 2 h 26 min
